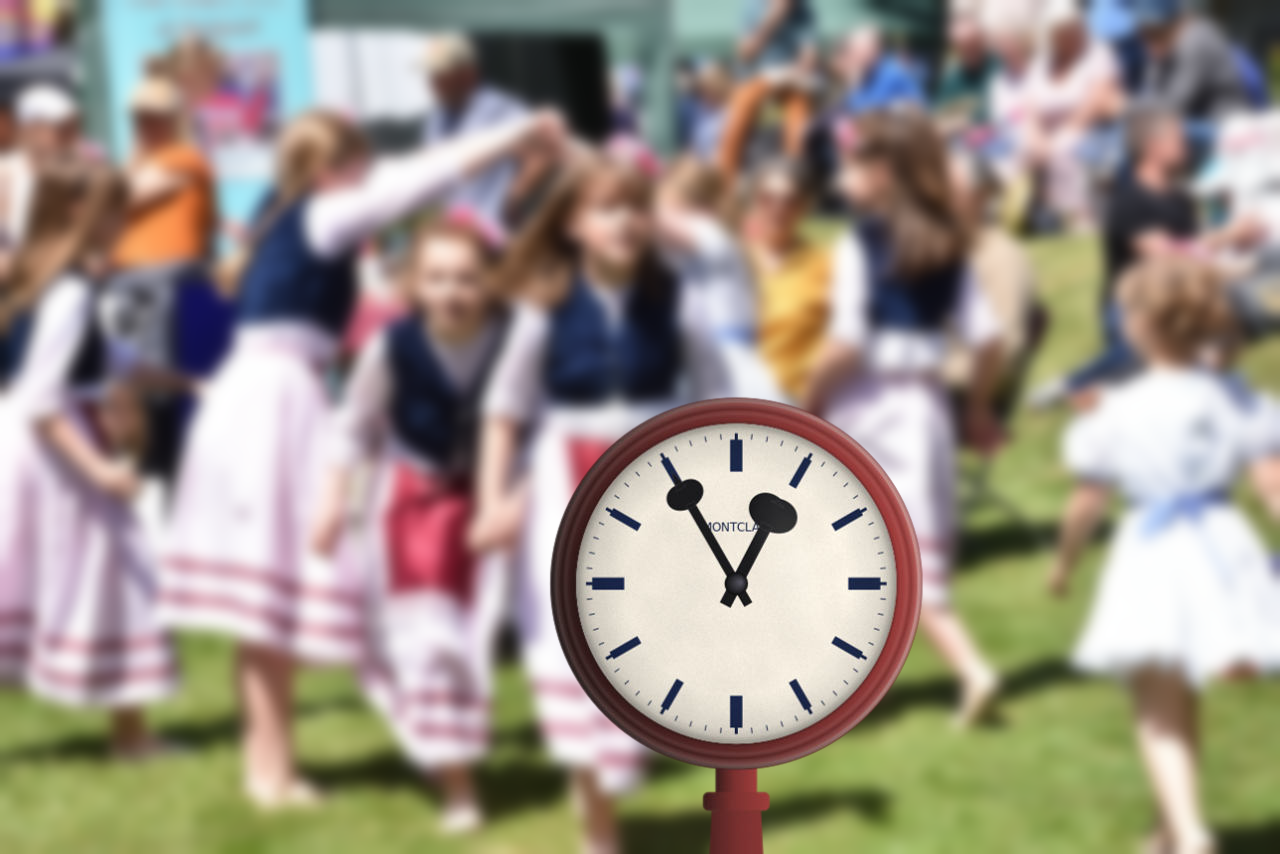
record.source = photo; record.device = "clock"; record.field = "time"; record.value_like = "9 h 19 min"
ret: 12 h 55 min
